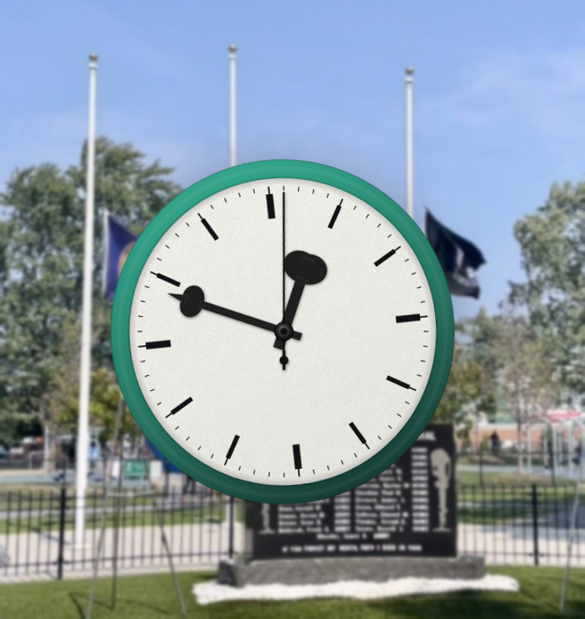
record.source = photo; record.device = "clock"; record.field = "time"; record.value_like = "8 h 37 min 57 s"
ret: 12 h 49 min 01 s
